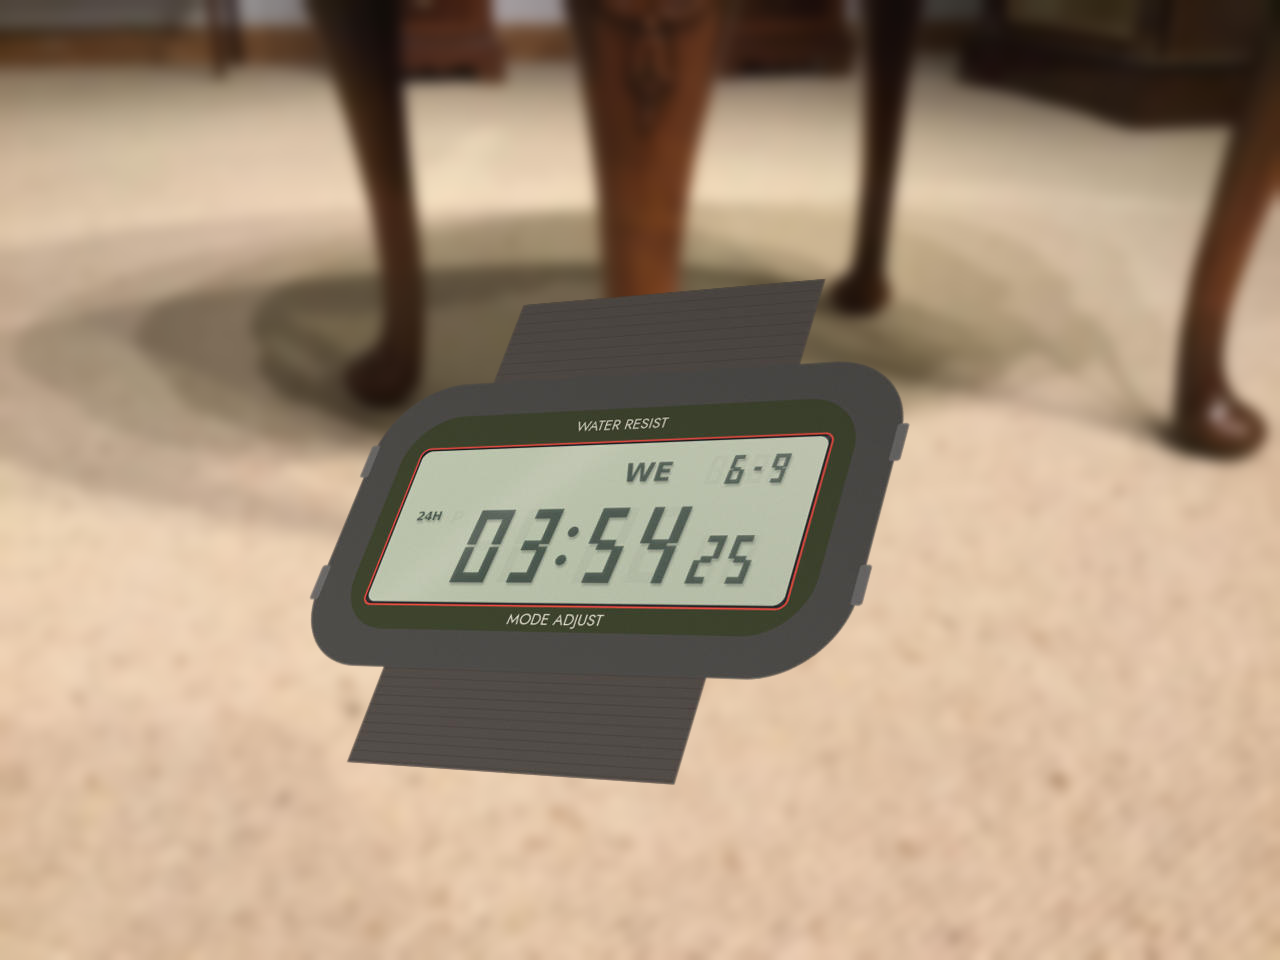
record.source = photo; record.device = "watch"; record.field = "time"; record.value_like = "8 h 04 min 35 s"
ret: 3 h 54 min 25 s
